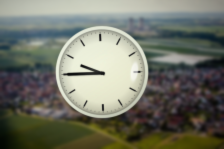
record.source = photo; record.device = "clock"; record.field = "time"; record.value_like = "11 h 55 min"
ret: 9 h 45 min
